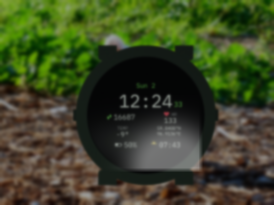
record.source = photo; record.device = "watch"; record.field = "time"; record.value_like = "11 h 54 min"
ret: 12 h 24 min
